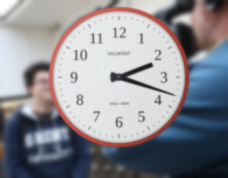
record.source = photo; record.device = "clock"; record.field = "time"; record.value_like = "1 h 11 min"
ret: 2 h 18 min
